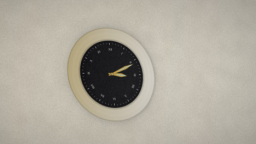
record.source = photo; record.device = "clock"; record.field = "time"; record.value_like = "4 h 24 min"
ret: 3 h 11 min
